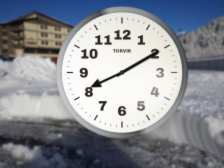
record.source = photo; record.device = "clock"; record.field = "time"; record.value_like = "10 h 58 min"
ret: 8 h 10 min
